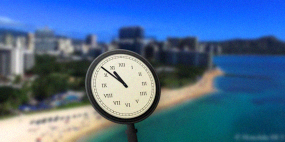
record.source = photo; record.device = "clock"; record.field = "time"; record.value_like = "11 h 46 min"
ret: 10 h 52 min
